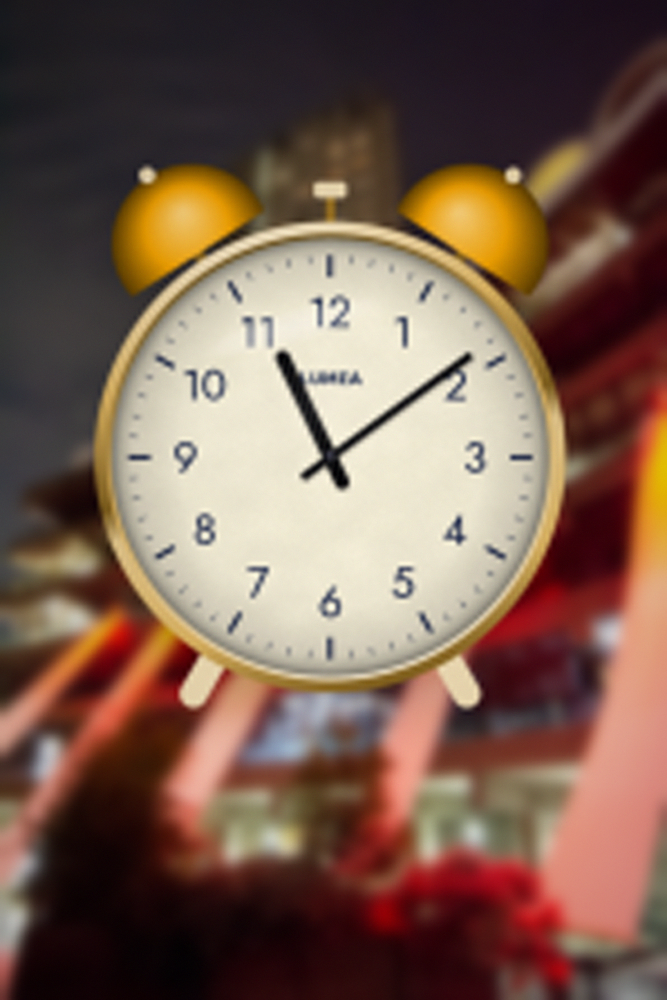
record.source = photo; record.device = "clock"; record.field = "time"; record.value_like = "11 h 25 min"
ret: 11 h 09 min
